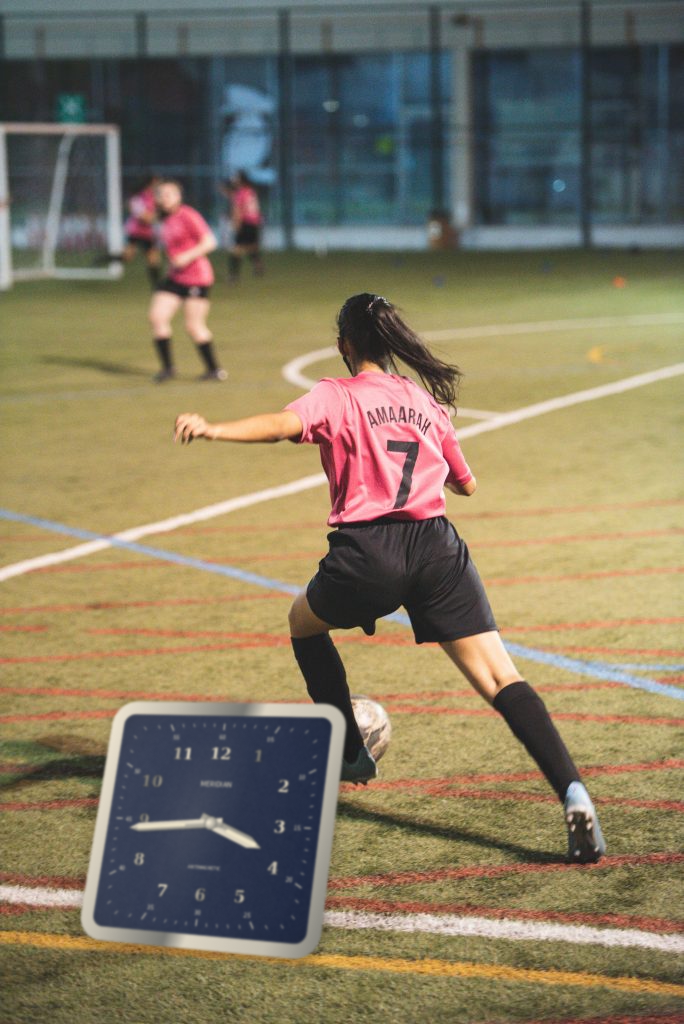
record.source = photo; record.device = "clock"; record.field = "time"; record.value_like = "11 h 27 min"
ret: 3 h 44 min
